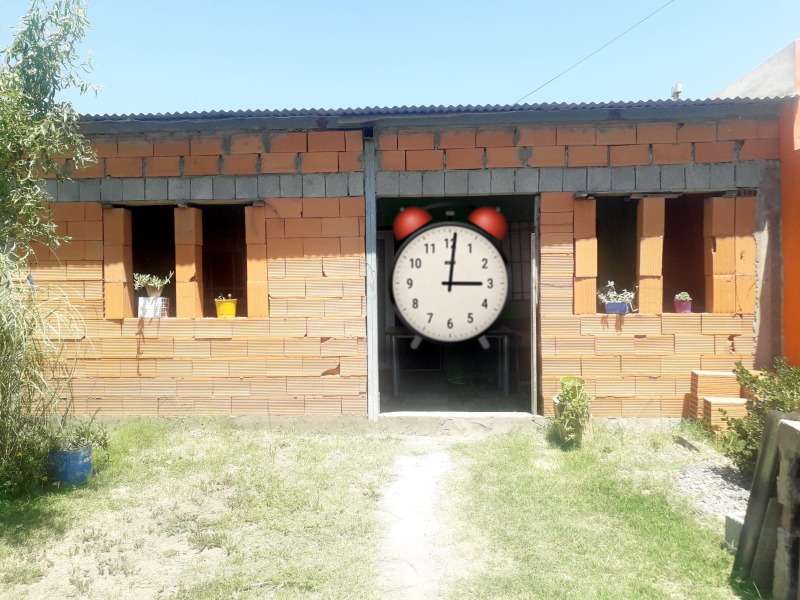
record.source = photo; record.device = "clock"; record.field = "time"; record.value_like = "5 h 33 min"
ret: 3 h 01 min
